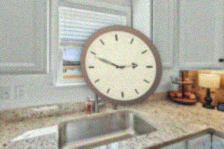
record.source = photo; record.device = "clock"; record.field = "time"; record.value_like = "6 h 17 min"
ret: 2 h 49 min
